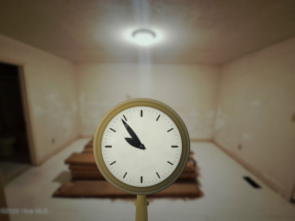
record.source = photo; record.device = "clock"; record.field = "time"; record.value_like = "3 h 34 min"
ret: 9 h 54 min
